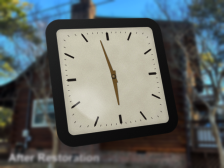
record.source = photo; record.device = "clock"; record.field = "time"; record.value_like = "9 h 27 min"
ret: 5 h 58 min
